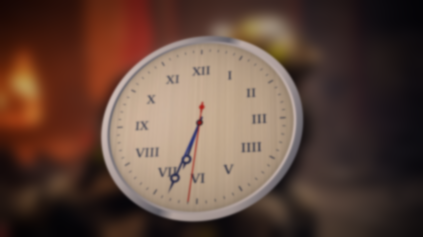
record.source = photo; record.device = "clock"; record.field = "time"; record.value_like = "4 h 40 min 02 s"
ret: 6 h 33 min 31 s
